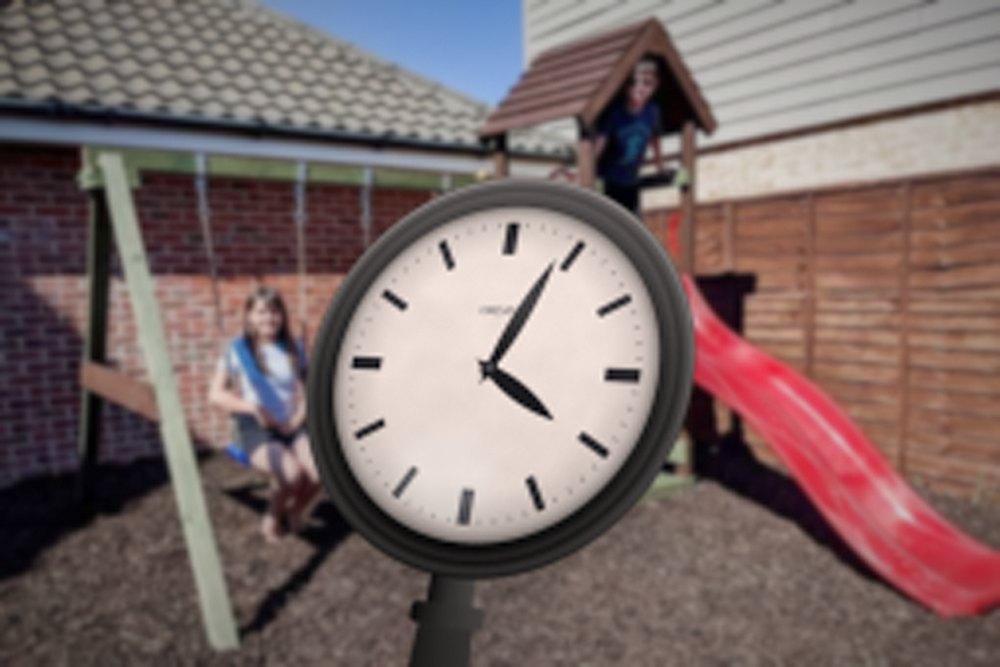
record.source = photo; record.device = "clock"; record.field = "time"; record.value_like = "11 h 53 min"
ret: 4 h 04 min
